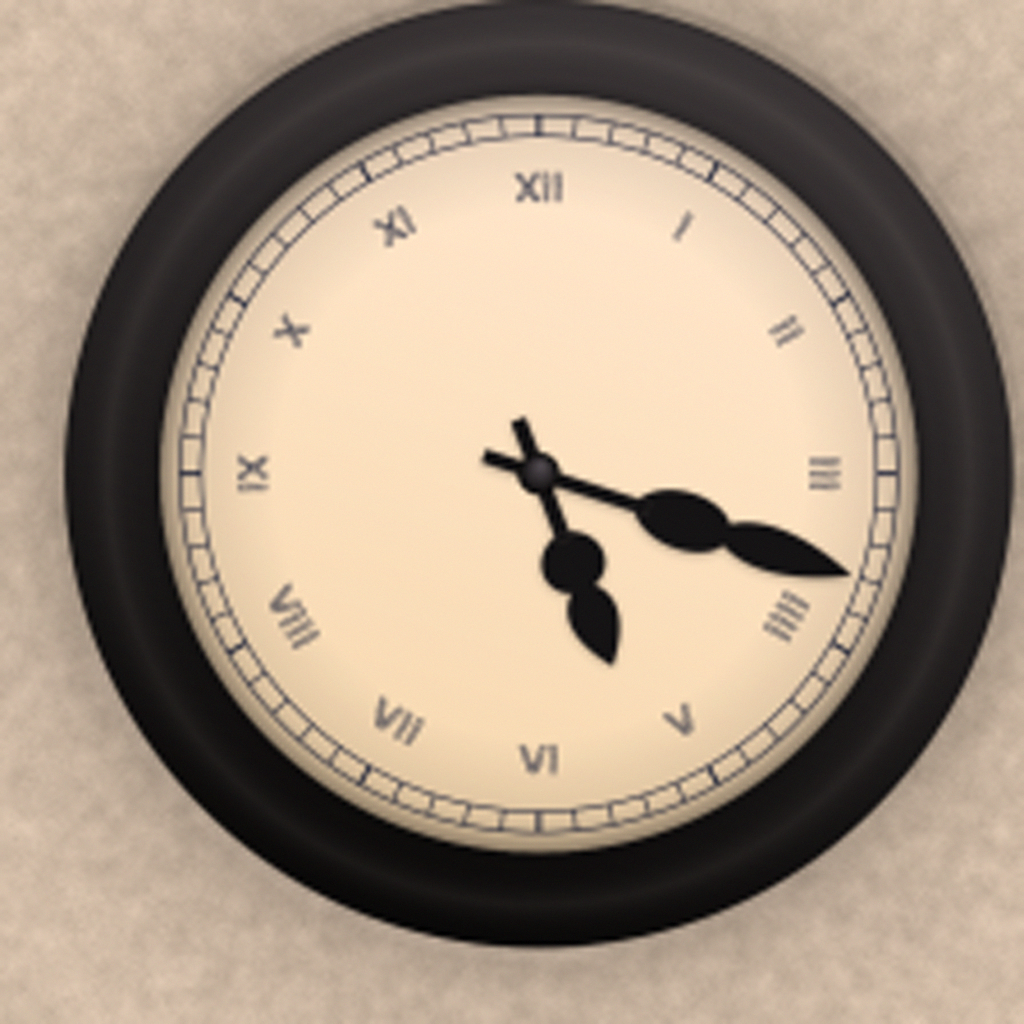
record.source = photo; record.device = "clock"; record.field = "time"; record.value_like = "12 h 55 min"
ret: 5 h 18 min
